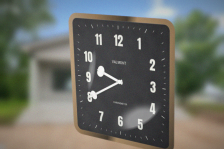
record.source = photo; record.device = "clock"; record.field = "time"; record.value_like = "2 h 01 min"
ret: 9 h 40 min
